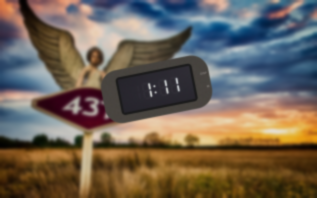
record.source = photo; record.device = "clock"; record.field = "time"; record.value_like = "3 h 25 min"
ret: 1 h 11 min
